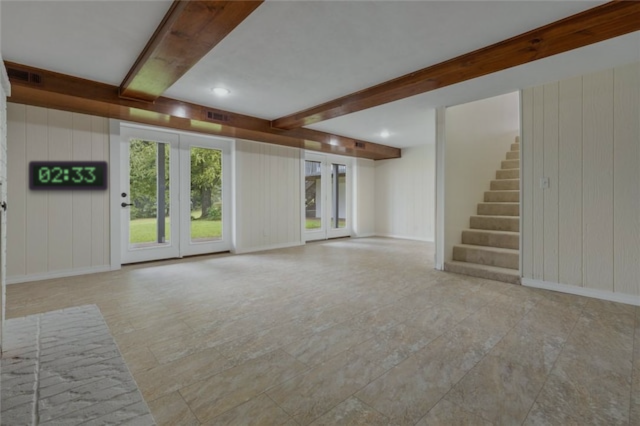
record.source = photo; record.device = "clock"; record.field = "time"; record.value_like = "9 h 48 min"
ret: 2 h 33 min
